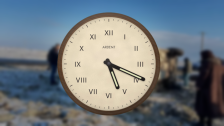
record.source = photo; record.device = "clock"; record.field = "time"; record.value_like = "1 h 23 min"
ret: 5 h 19 min
